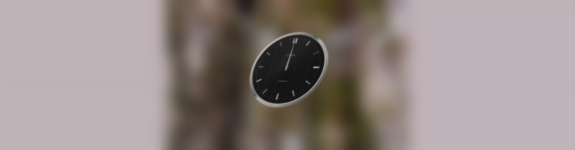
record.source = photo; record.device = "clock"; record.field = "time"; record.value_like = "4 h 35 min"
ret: 12 h 00 min
